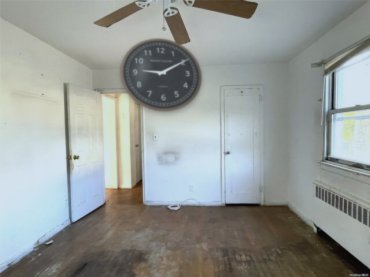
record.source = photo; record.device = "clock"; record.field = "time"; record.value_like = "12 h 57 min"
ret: 9 h 10 min
